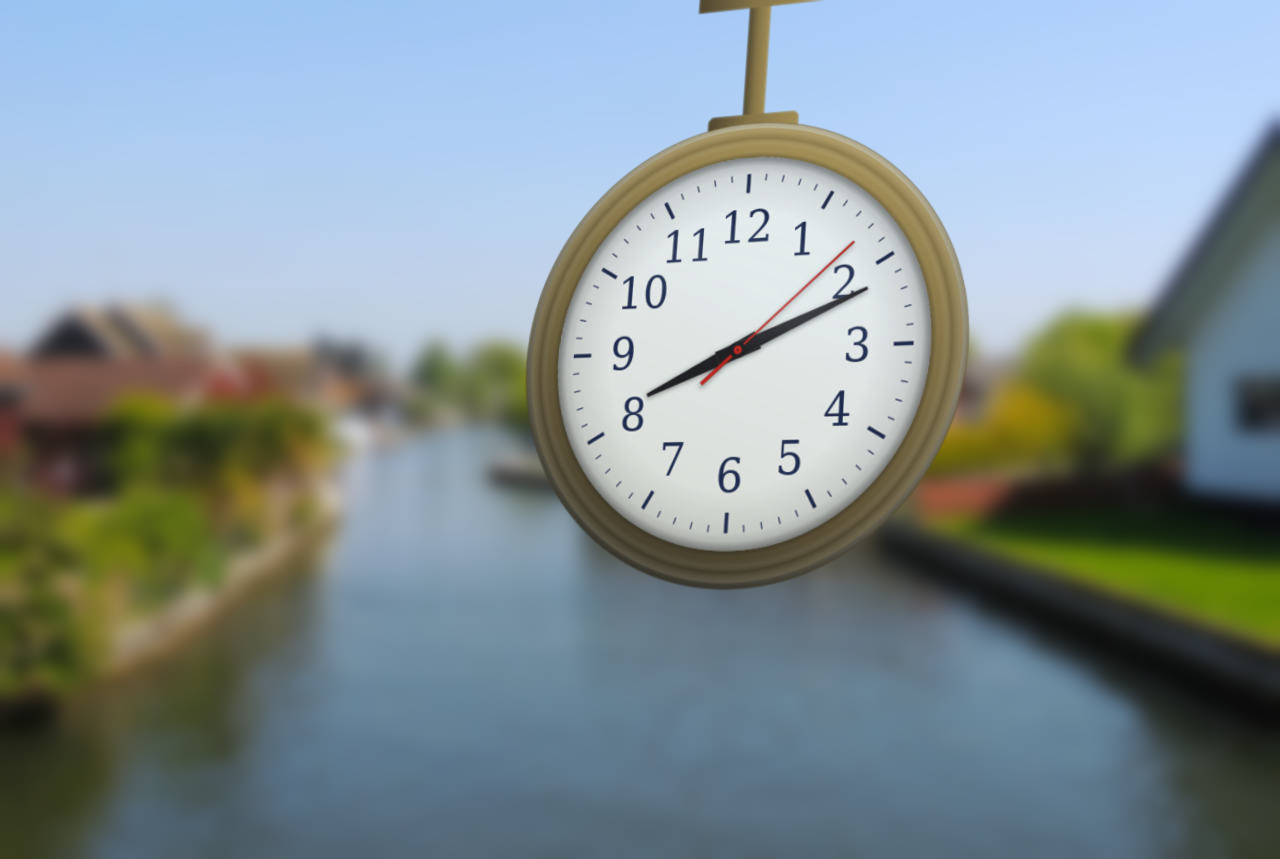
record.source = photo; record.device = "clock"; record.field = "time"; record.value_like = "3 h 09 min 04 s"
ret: 8 h 11 min 08 s
